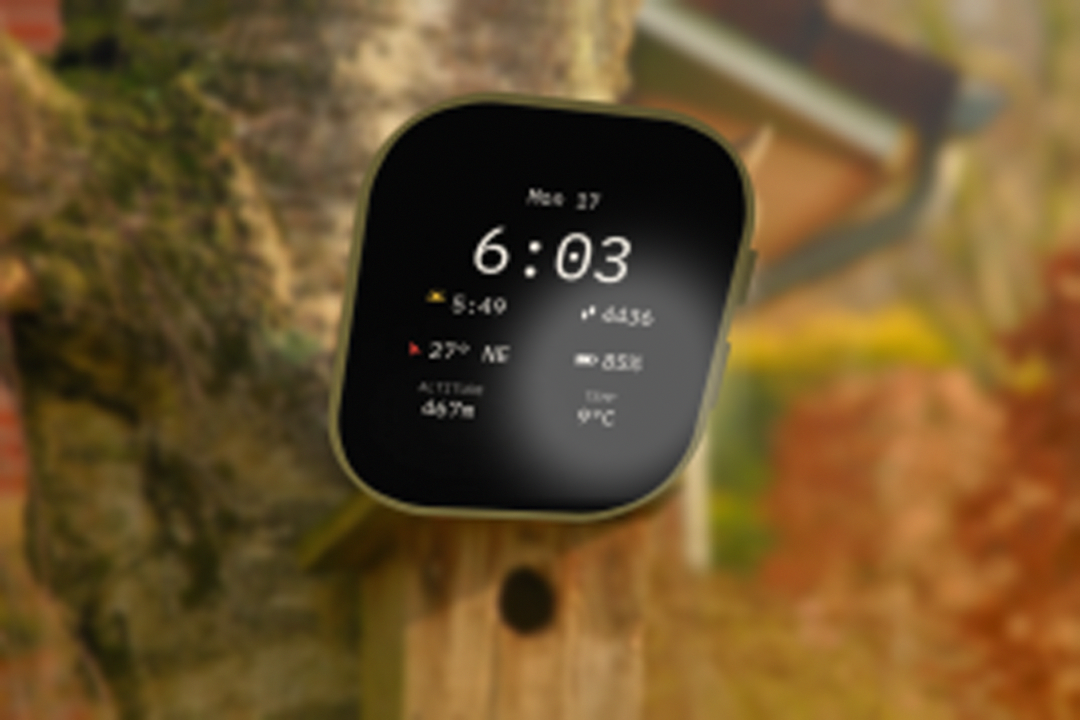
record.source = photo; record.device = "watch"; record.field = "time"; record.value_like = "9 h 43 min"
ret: 6 h 03 min
